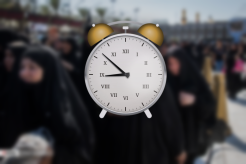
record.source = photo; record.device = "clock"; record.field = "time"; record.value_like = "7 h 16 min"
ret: 8 h 52 min
